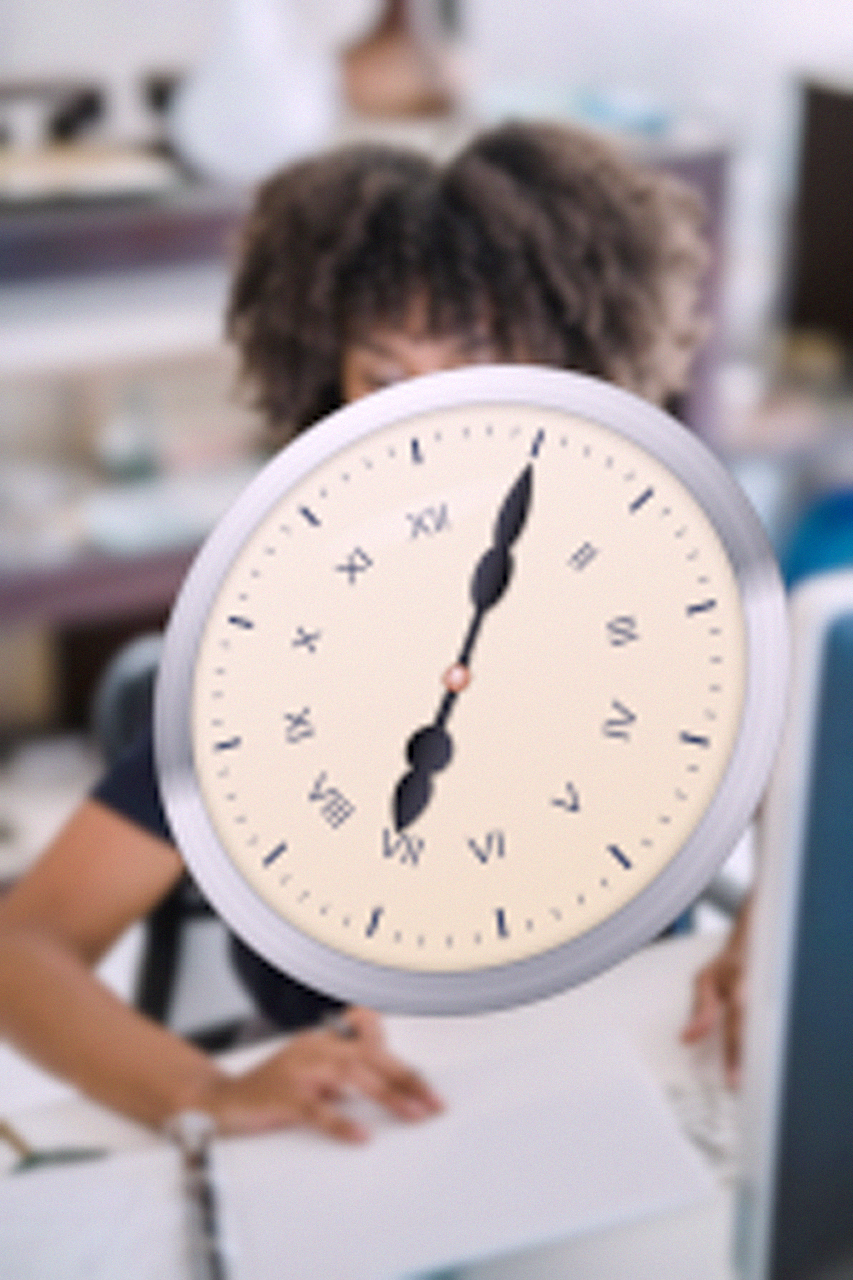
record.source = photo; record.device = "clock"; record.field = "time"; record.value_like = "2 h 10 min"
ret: 7 h 05 min
